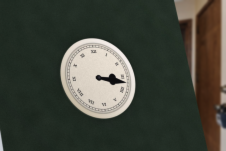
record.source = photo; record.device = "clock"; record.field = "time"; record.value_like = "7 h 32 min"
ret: 3 h 17 min
